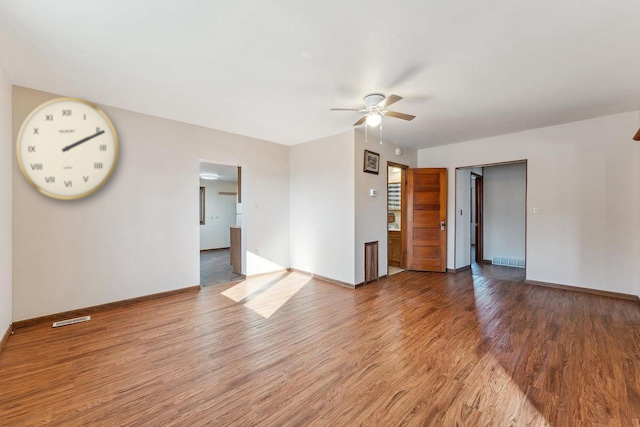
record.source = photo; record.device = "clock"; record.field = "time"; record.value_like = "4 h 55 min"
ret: 2 h 11 min
